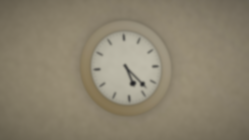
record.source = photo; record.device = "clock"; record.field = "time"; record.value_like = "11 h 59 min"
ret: 5 h 23 min
